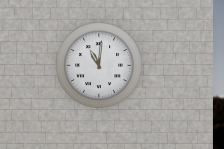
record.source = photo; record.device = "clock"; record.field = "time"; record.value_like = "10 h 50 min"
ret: 11 h 01 min
